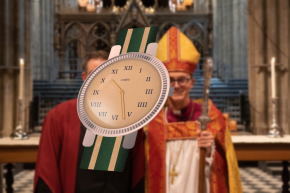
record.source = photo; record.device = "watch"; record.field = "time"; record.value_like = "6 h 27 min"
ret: 10 h 27 min
